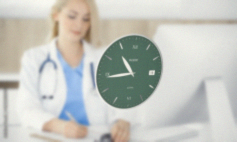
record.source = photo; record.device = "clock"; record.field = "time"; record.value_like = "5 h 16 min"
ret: 10 h 44 min
